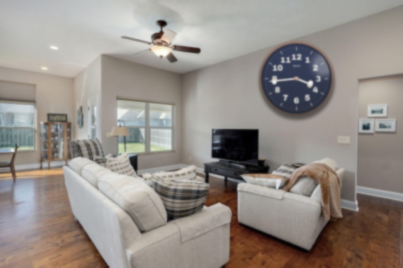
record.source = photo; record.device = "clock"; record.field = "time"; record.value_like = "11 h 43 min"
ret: 3 h 44 min
